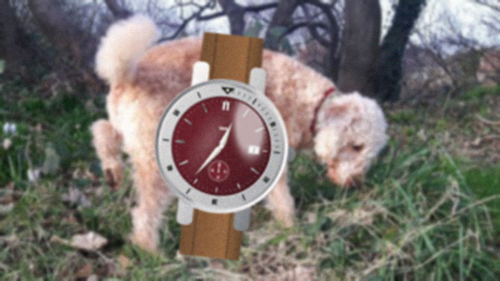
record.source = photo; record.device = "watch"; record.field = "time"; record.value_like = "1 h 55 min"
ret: 12 h 36 min
